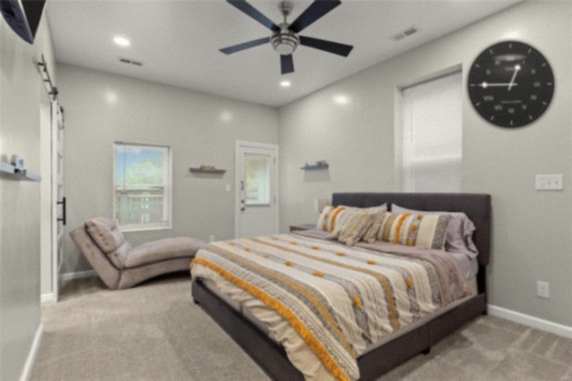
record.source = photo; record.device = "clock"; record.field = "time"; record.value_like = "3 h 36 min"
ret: 12 h 45 min
